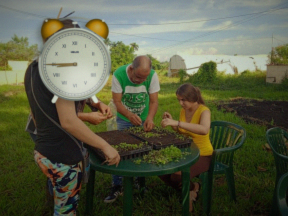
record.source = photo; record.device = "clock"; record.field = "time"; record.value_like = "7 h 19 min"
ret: 8 h 45 min
